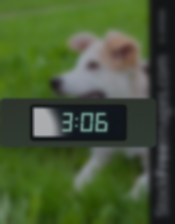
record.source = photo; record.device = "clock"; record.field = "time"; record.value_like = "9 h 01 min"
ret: 3 h 06 min
